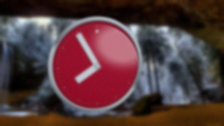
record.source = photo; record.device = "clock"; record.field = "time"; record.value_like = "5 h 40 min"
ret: 7 h 55 min
